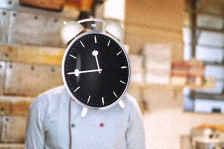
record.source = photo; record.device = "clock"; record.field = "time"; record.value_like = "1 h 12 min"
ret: 11 h 45 min
